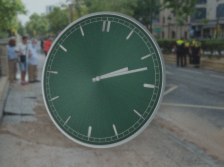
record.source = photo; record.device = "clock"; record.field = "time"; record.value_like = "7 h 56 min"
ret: 2 h 12 min
